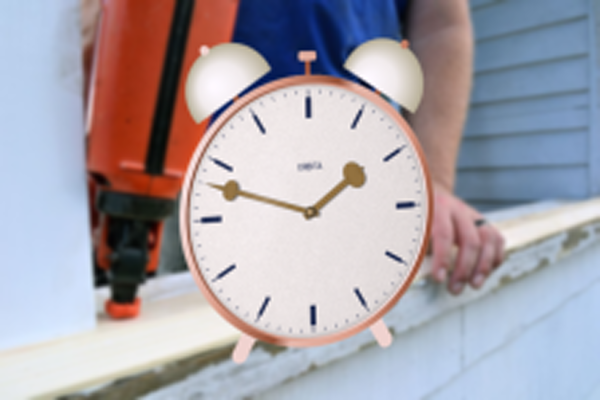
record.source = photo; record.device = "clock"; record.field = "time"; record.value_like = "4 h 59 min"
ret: 1 h 48 min
